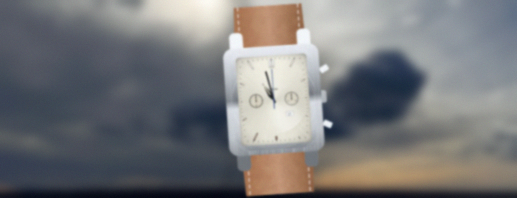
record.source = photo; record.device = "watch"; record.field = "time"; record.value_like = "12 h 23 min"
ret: 10 h 58 min
